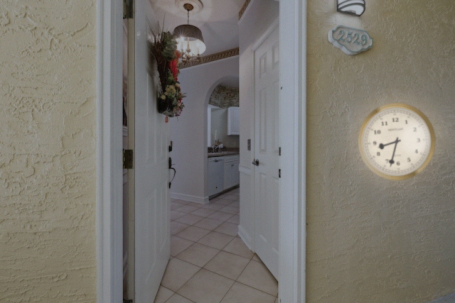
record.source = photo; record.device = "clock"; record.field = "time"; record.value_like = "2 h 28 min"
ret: 8 h 33 min
